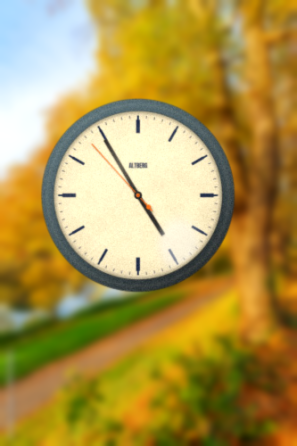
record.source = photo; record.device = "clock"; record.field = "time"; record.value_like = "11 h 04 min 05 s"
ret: 4 h 54 min 53 s
